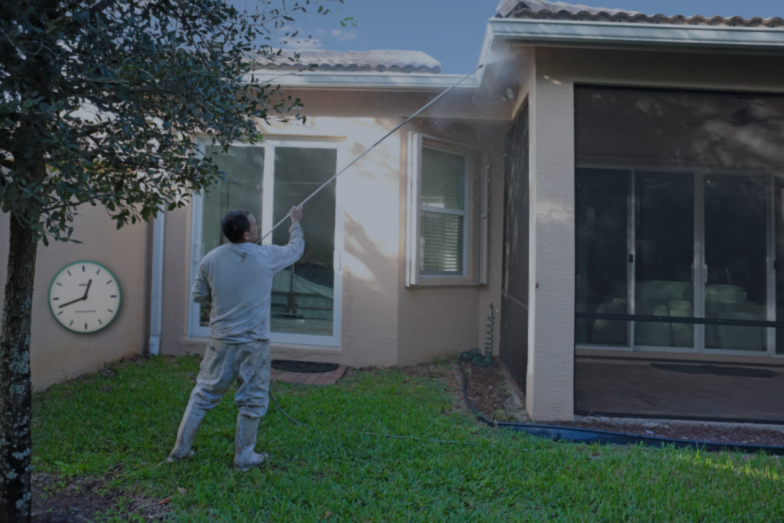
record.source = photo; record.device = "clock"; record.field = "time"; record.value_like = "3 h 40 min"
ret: 12 h 42 min
